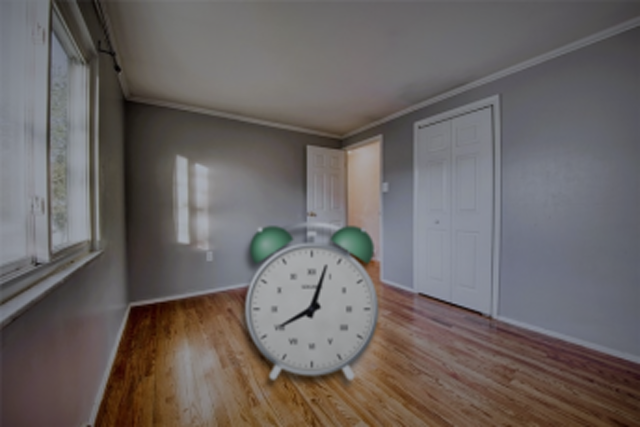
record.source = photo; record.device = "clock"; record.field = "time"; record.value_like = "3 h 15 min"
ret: 8 h 03 min
